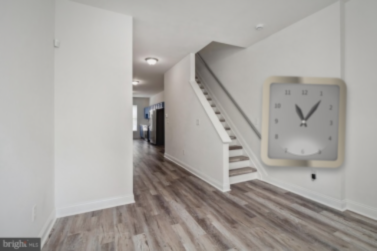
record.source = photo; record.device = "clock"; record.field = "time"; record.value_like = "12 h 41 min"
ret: 11 h 06 min
